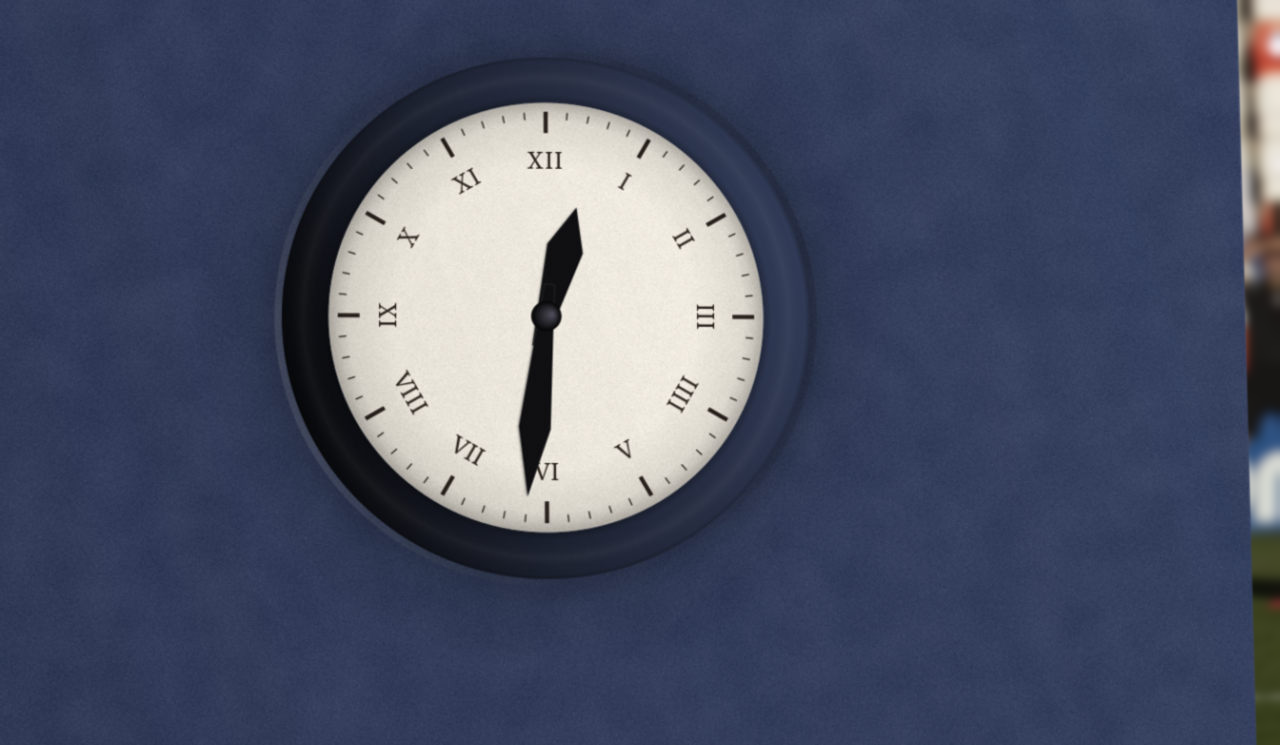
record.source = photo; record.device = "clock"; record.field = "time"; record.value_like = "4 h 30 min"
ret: 12 h 31 min
